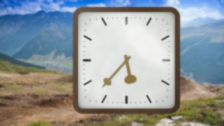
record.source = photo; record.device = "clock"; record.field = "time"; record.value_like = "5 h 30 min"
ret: 5 h 37 min
